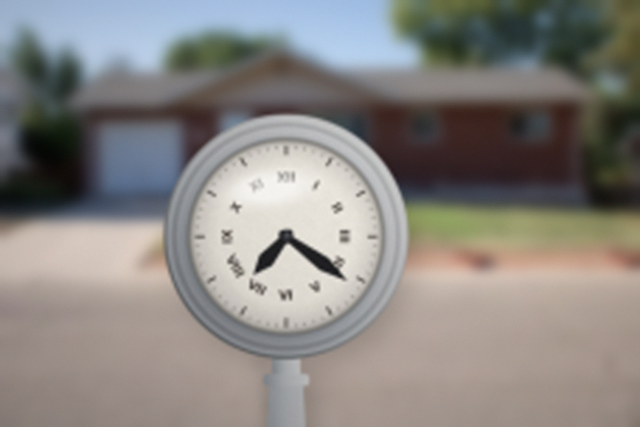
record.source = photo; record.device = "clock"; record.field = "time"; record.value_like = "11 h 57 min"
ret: 7 h 21 min
